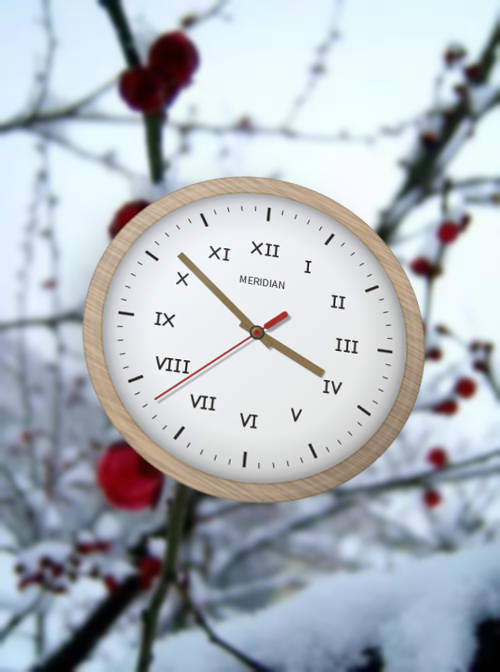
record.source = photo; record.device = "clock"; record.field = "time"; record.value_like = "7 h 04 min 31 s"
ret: 3 h 51 min 38 s
